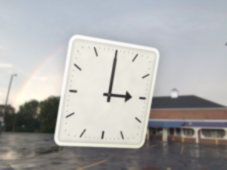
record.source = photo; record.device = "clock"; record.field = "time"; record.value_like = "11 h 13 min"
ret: 3 h 00 min
